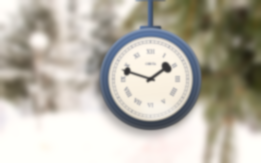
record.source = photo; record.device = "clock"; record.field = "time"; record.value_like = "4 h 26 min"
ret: 1 h 48 min
